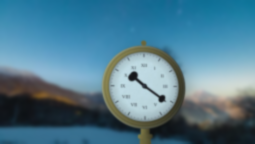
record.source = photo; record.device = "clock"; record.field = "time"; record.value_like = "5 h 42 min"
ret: 10 h 21 min
